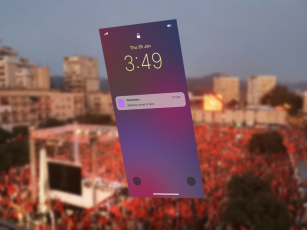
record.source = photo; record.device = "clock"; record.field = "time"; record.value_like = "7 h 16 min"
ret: 3 h 49 min
